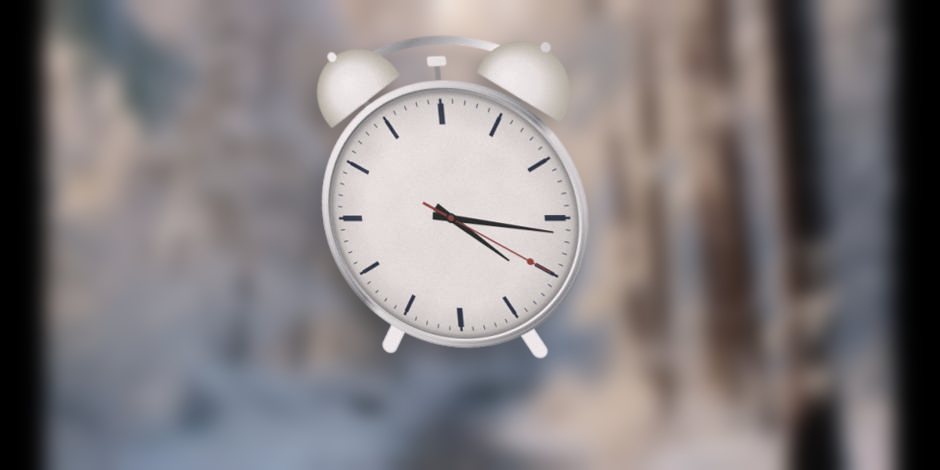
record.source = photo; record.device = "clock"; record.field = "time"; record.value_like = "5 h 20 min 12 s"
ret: 4 h 16 min 20 s
